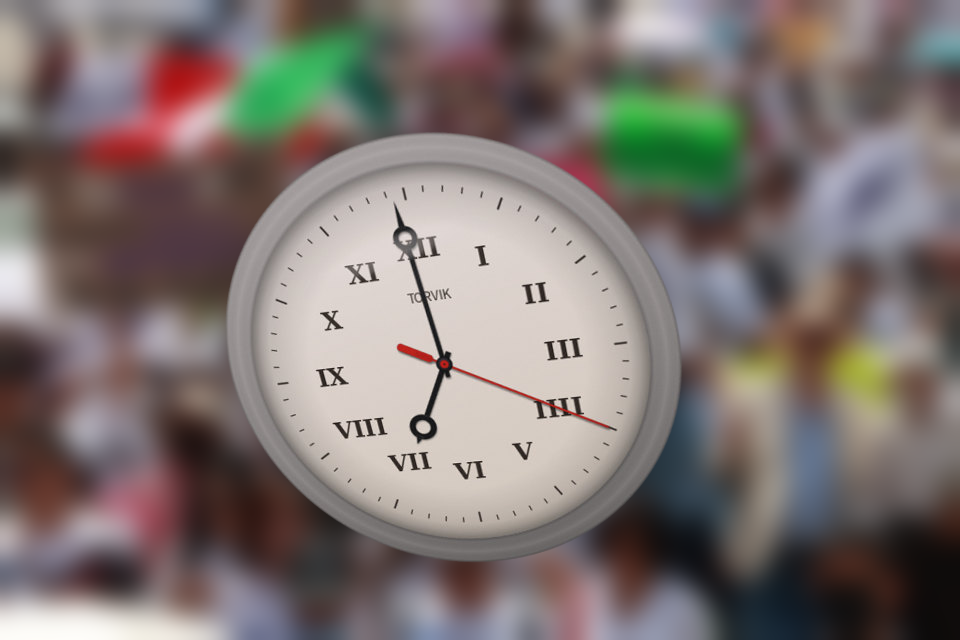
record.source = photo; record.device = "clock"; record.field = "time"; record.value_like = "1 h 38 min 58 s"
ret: 6 h 59 min 20 s
